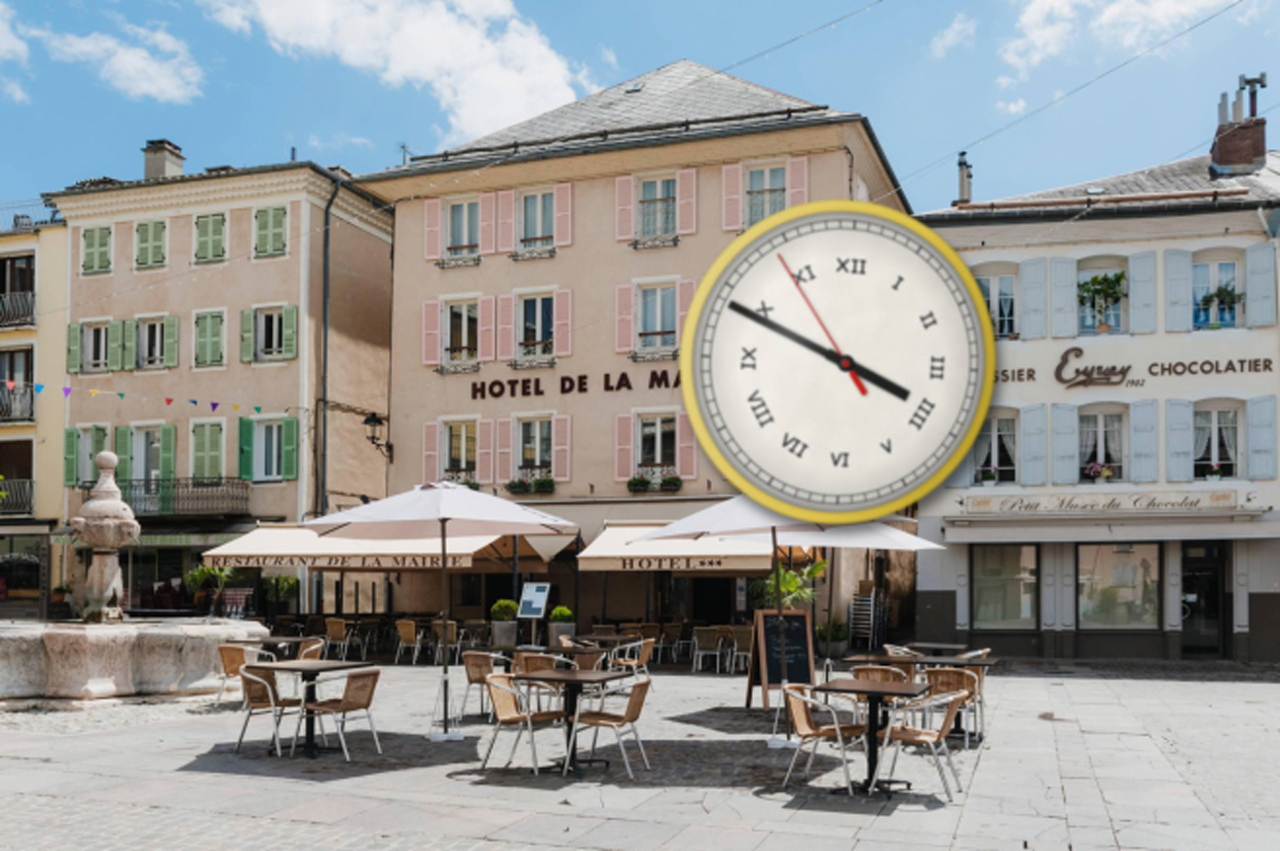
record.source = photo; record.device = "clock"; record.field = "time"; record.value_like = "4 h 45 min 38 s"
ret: 3 h 48 min 54 s
